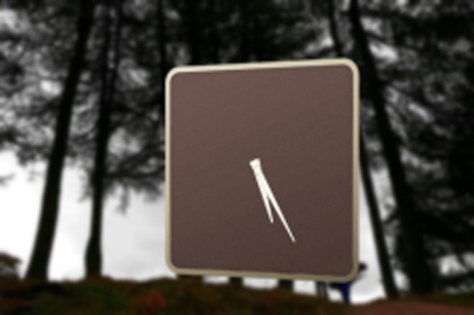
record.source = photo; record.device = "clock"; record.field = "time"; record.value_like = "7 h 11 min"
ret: 5 h 25 min
